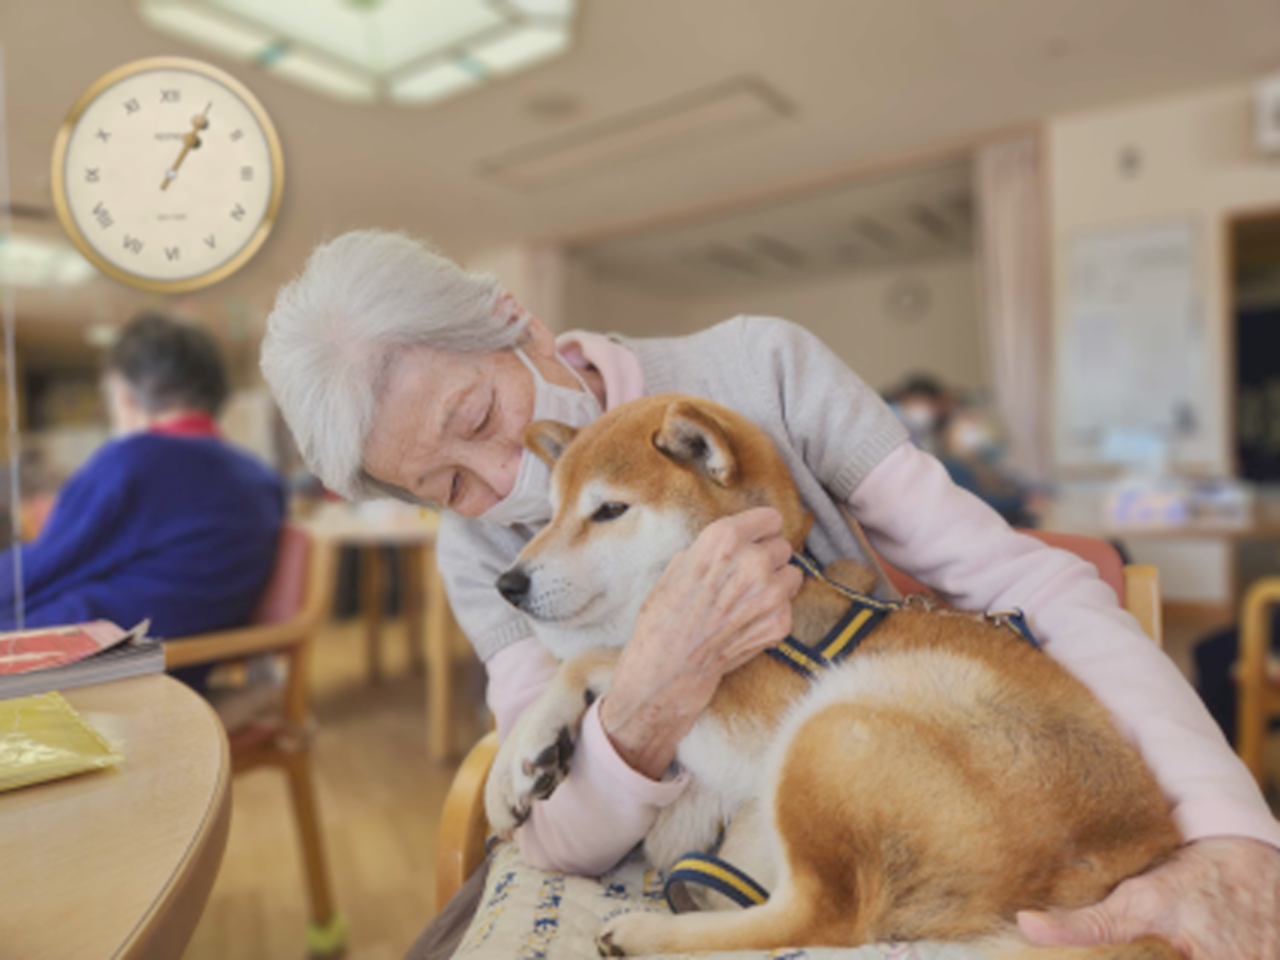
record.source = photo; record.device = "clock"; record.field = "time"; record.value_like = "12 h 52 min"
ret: 1 h 05 min
